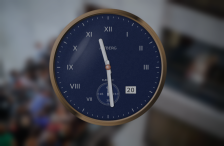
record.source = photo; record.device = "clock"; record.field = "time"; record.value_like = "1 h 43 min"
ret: 11 h 29 min
